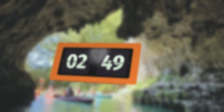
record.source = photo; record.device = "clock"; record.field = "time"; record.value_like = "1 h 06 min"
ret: 2 h 49 min
